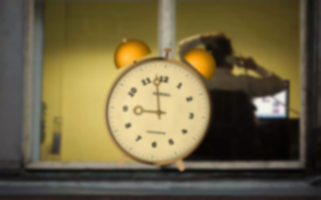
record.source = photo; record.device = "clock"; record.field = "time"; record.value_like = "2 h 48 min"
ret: 8 h 58 min
